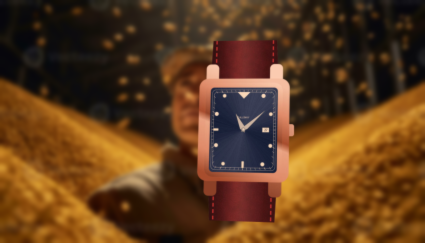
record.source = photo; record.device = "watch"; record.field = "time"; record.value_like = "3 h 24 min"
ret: 11 h 08 min
